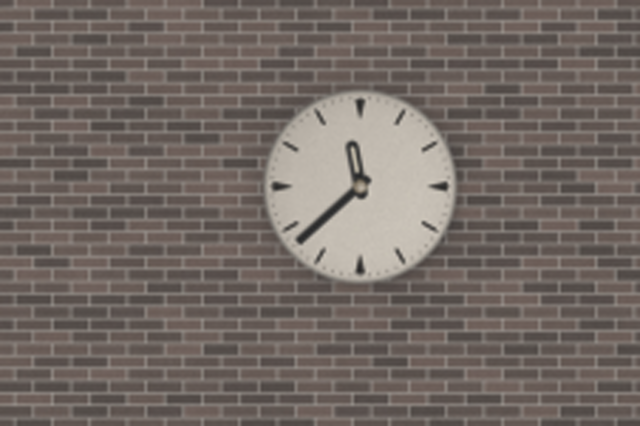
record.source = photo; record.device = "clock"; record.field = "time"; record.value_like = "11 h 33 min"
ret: 11 h 38 min
